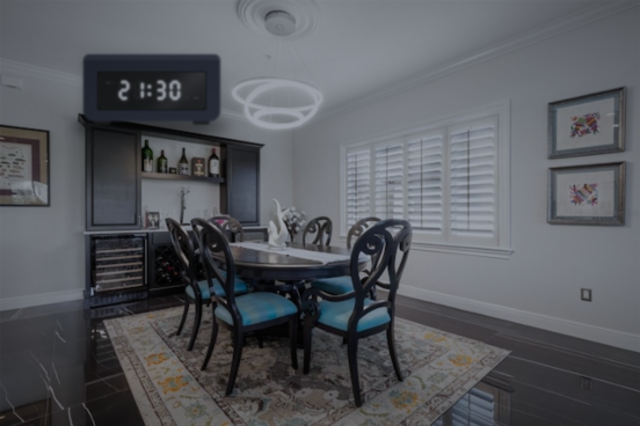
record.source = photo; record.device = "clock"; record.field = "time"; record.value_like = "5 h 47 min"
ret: 21 h 30 min
